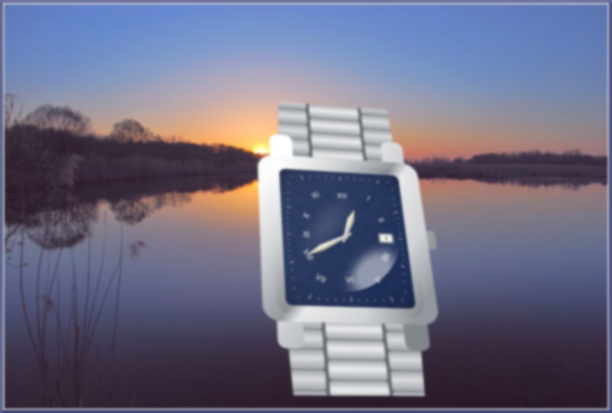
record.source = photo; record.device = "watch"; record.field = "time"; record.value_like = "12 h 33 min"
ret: 12 h 40 min
